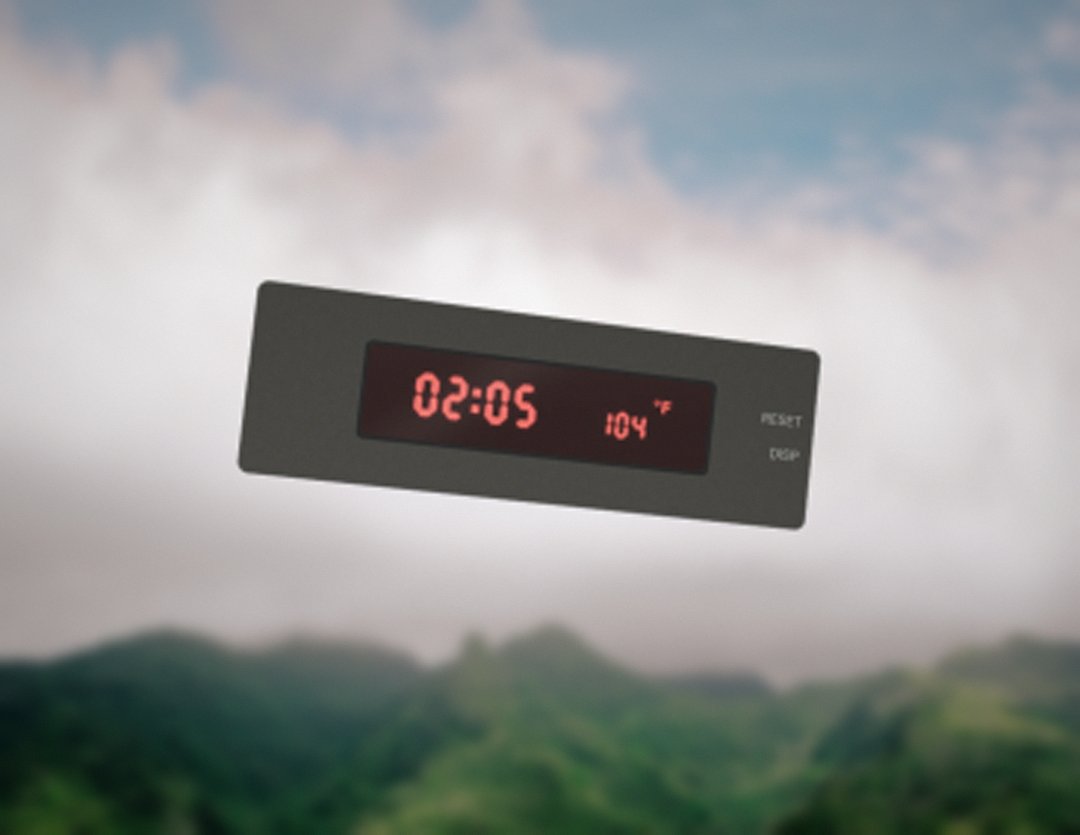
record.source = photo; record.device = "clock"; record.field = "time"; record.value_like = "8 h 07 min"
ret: 2 h 05 min
